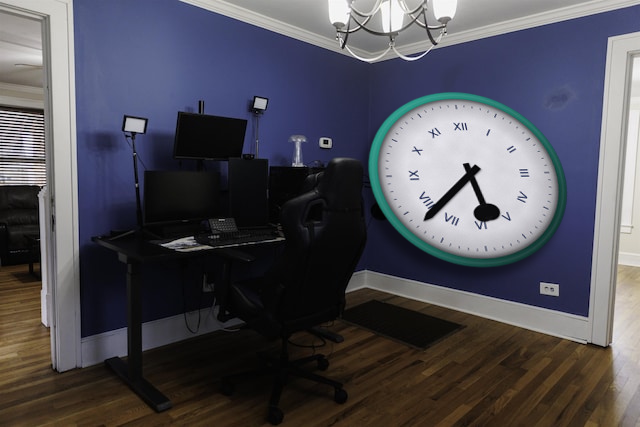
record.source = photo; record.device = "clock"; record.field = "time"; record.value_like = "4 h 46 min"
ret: 5 h 38 min
